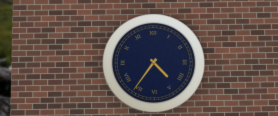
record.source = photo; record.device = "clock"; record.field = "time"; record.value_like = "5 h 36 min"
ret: 4 h 36 min
